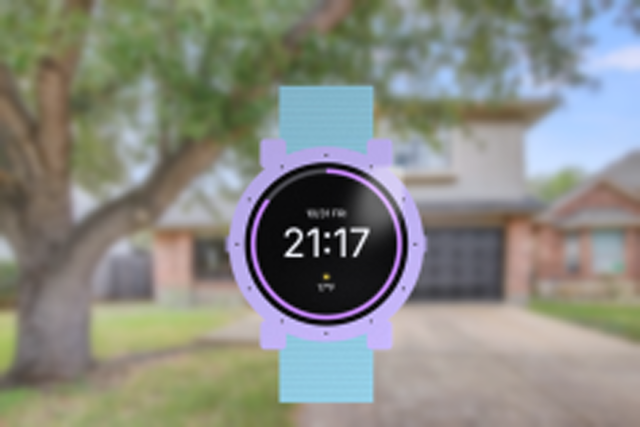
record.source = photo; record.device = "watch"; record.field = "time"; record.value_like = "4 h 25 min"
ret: 21 h 17 min
